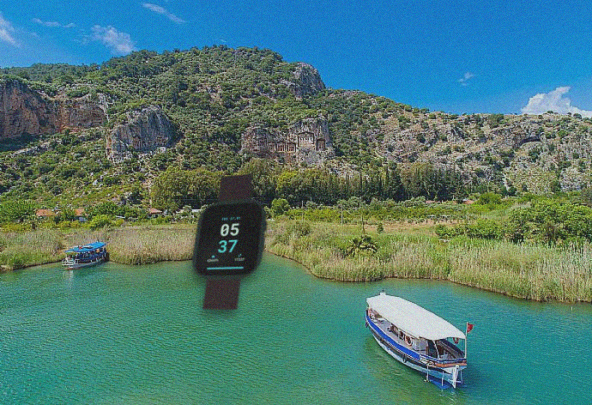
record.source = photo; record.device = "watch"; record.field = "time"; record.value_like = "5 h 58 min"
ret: 5 h 37 min
